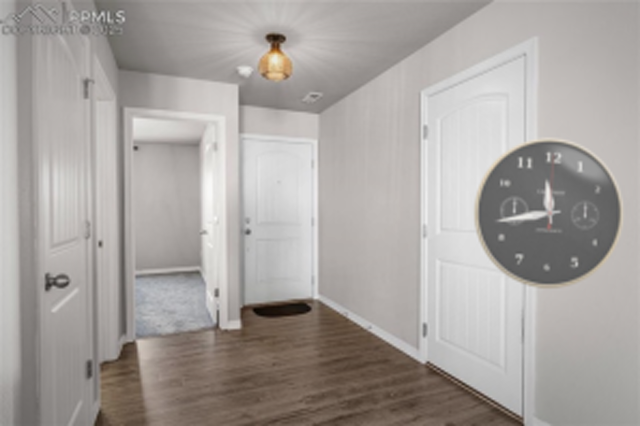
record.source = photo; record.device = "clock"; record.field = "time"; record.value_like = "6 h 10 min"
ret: 11 h 43 min
